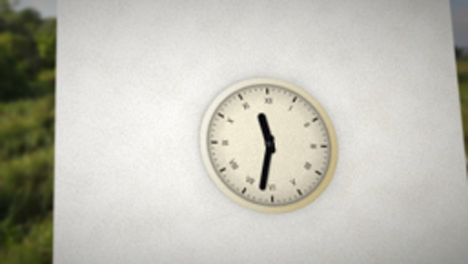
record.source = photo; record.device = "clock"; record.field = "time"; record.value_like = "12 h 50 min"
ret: 11 h 32 min
